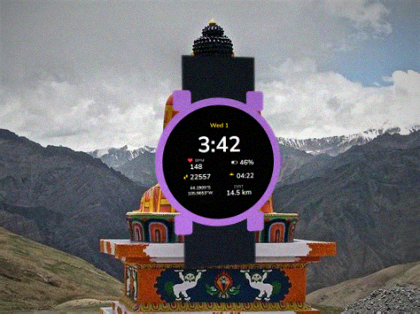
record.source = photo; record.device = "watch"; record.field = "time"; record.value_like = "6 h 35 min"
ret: 3 h 42 min
